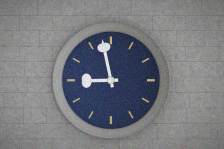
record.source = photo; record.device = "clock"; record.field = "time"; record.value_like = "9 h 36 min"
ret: 8 h 58 min
